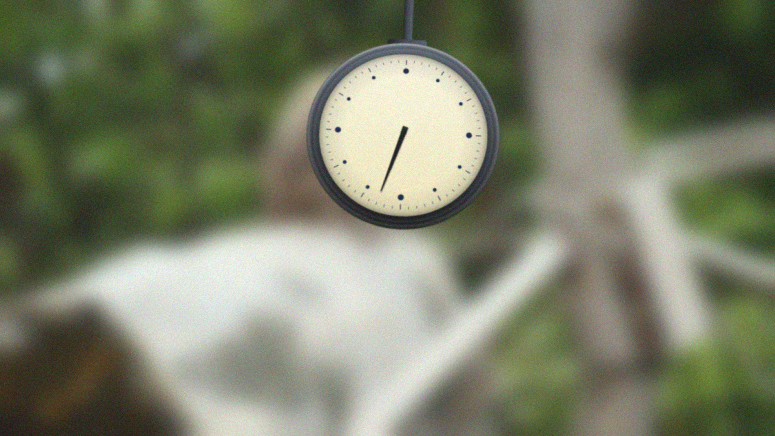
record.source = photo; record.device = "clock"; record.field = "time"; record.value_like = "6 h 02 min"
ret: 6 h 33 min
